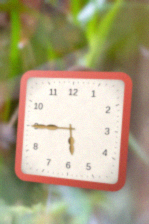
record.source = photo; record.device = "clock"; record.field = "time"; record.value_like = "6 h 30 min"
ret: 5 h 45 min
